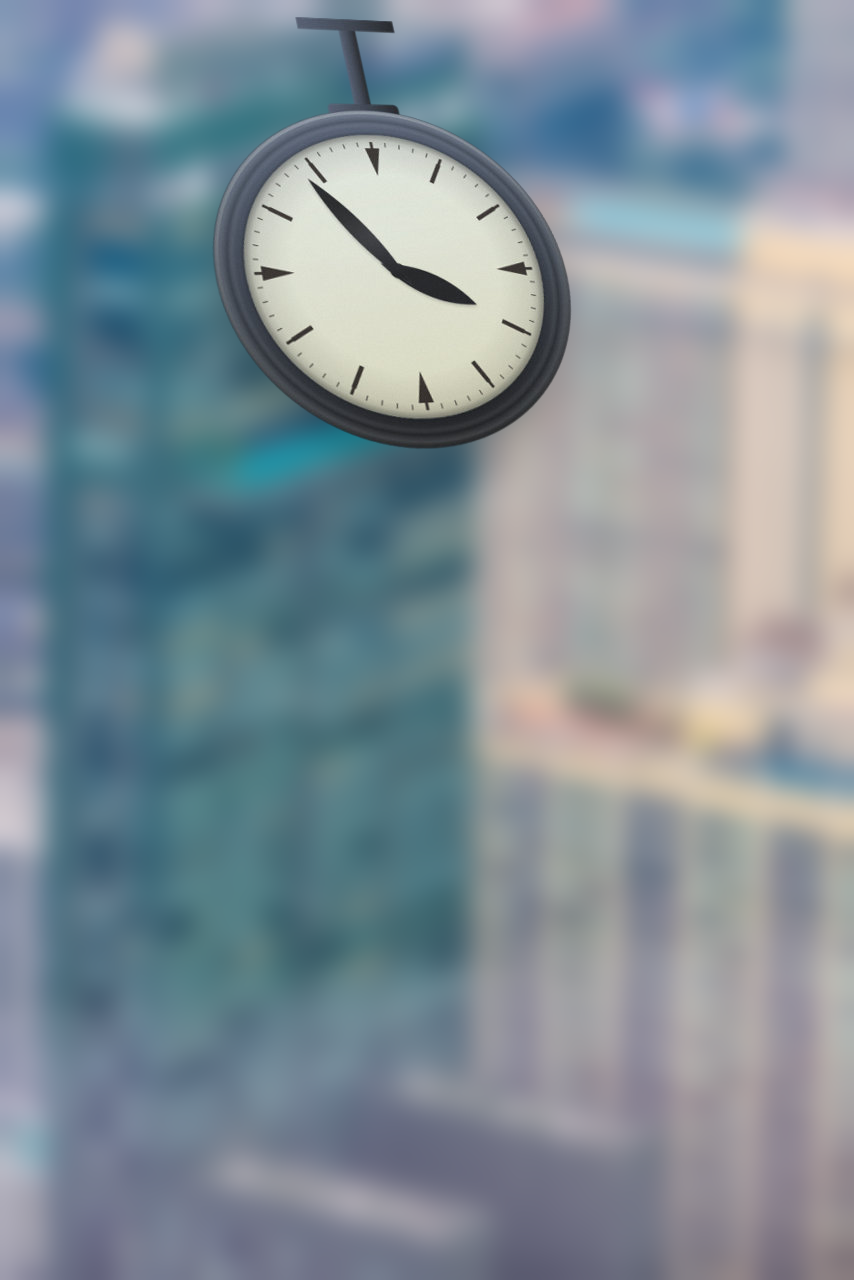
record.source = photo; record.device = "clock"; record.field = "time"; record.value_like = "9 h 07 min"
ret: 3 h 54 min
